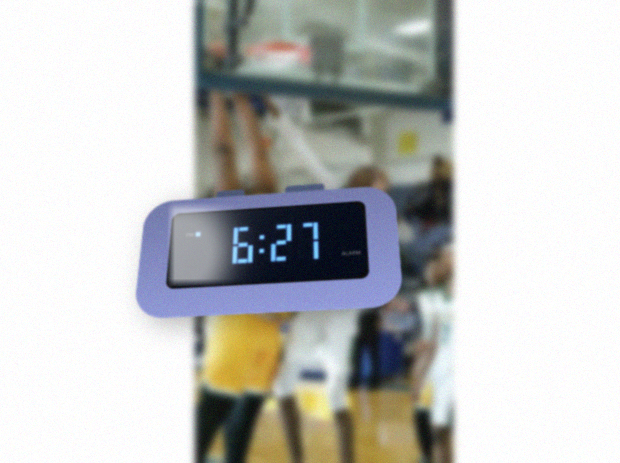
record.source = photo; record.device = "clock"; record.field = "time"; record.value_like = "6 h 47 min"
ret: 6 h 27 min
